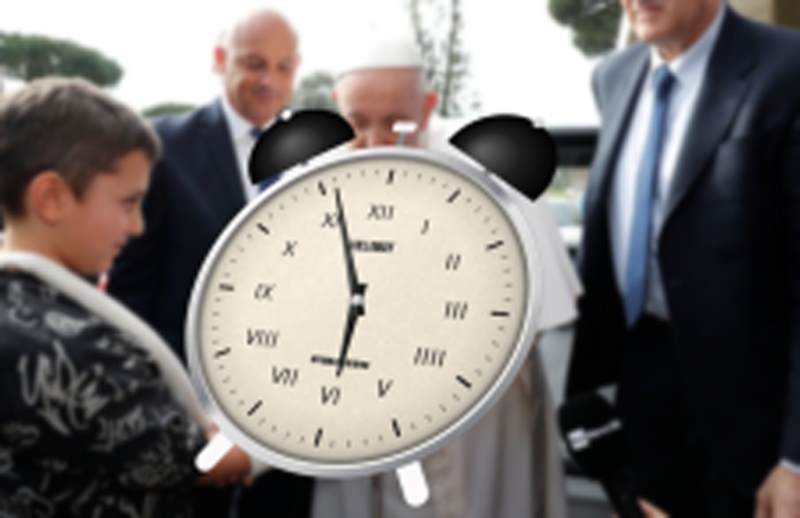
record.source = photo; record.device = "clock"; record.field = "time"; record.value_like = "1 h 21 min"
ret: 5 h 56 min
